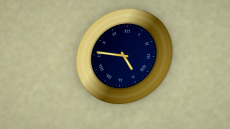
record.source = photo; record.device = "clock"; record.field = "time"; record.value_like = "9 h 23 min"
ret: 4 h 46 min
